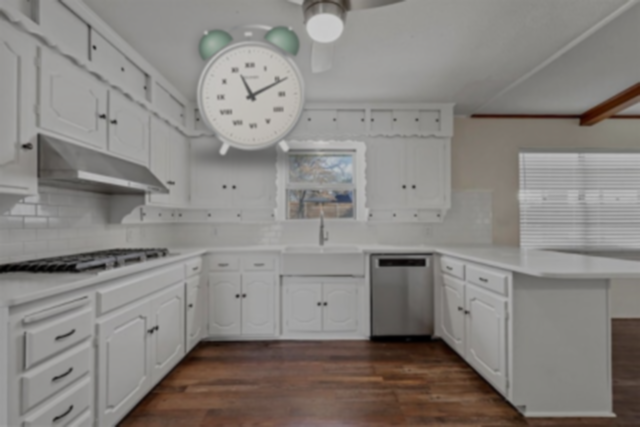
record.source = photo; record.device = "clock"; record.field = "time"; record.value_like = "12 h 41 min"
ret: 11 h 11 min
